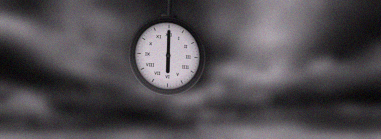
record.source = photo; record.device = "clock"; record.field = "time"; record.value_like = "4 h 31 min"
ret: 6 h 00 min
